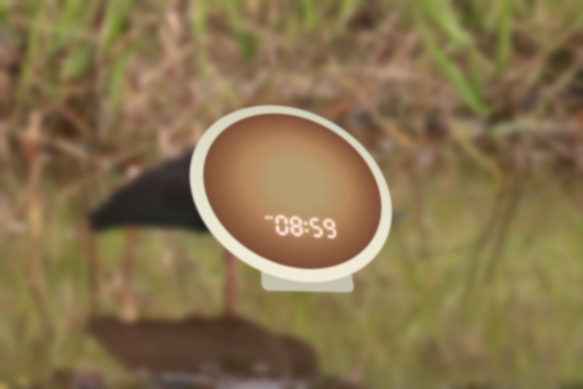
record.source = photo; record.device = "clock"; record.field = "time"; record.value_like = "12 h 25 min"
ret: 8 h 59 min
